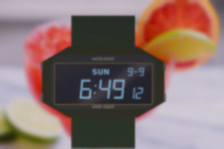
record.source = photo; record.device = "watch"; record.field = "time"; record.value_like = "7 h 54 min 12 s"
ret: 6 h 49 min 12 s
